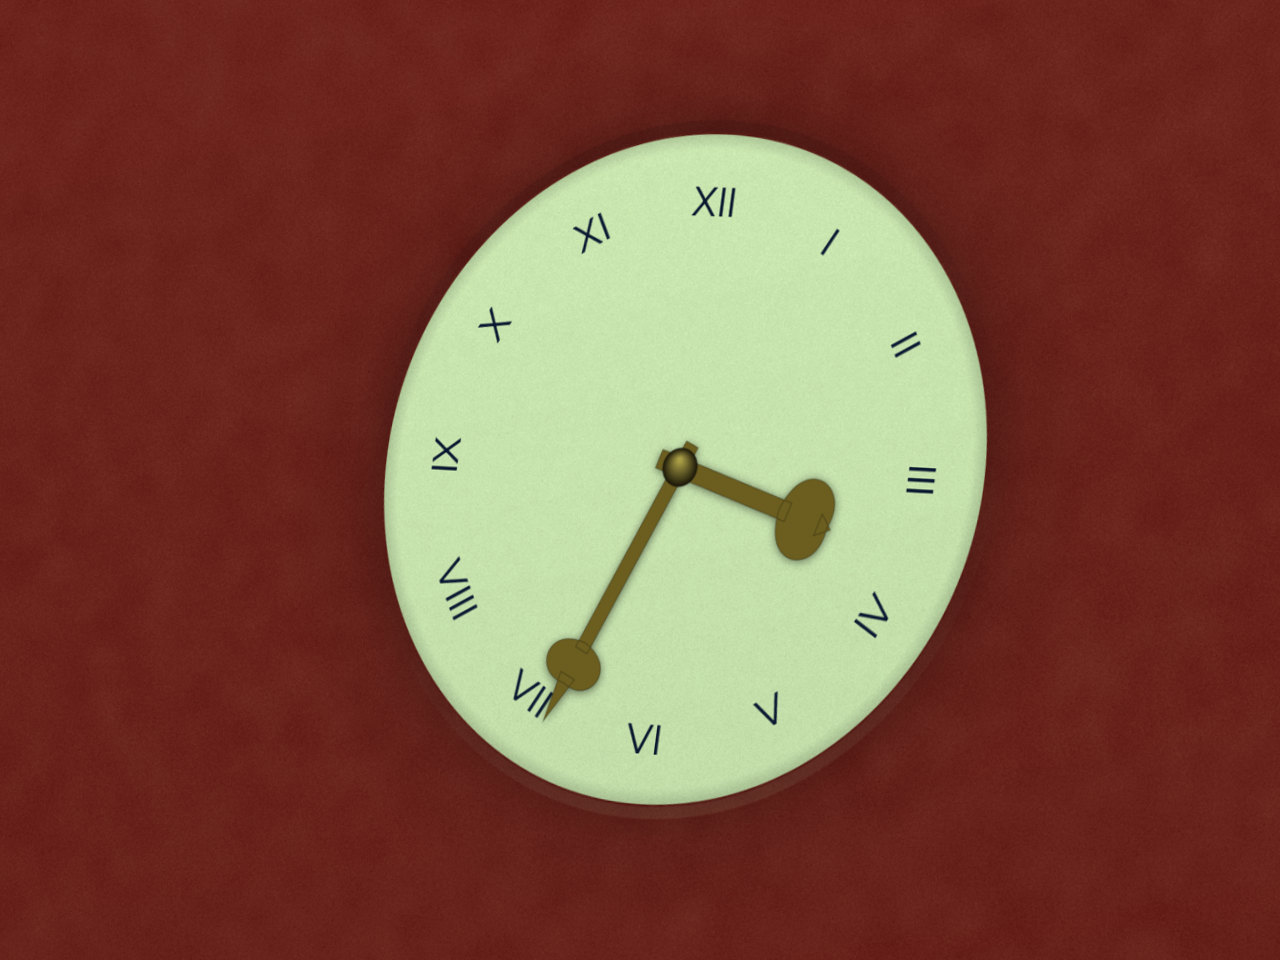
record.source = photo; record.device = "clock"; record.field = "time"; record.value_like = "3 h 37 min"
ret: 3 h 34 min
